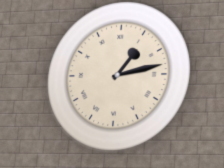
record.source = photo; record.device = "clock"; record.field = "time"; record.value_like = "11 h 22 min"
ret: 1 h 13 min
